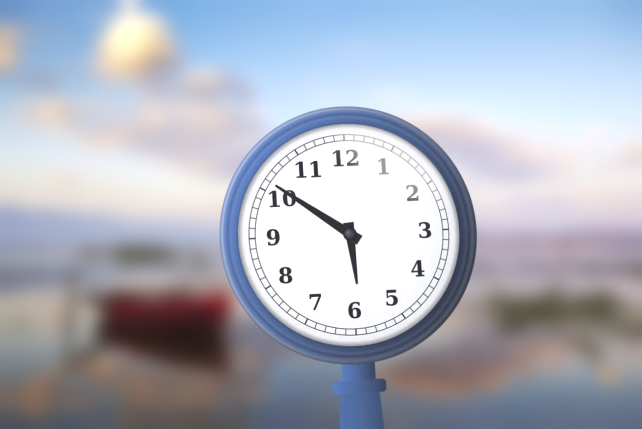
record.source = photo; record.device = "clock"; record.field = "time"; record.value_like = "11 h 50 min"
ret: 5 h 51 min
